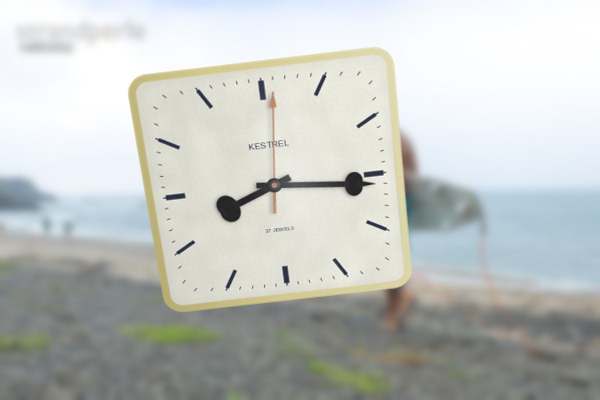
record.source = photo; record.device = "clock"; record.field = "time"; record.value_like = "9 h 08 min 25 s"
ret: 8 h 16 min 01 s
